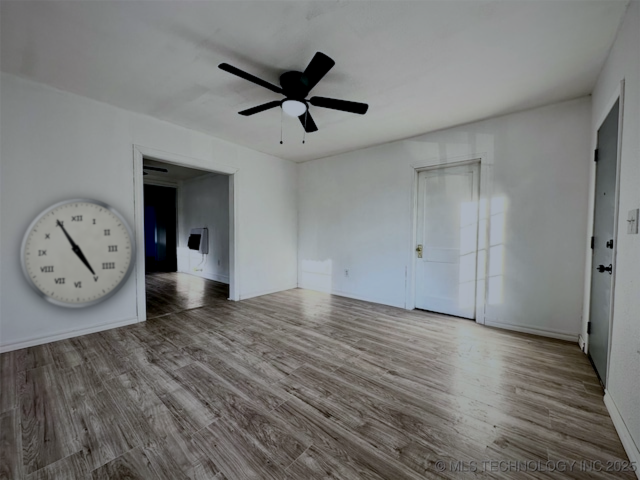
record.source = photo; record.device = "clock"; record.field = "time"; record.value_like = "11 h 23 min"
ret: 4 h 55 min
